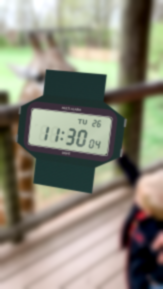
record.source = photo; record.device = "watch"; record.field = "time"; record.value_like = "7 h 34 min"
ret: 11 h 30 min
